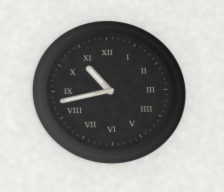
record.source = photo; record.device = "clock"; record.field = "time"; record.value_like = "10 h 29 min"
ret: 10 h 43 min
